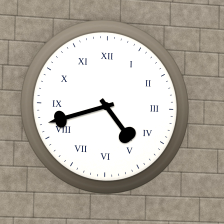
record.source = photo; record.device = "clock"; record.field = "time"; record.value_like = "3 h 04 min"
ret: 4 h 42 min
